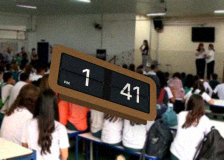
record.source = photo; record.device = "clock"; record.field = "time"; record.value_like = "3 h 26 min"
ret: 1 h 41 min
